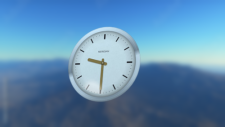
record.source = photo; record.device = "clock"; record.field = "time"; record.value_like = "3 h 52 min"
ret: 9 h 30 min
